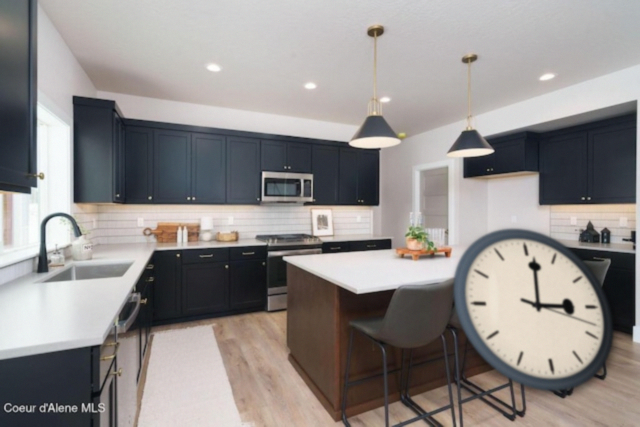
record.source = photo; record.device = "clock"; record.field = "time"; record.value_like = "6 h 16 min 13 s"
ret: 3 h 01 min 18 s
